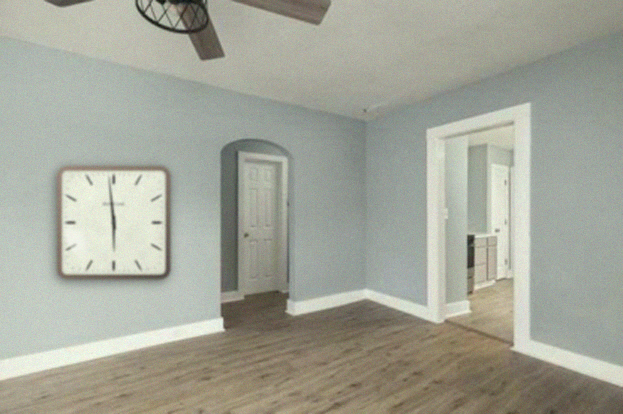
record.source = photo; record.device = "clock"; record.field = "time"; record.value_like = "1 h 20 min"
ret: 5 h 59 min
